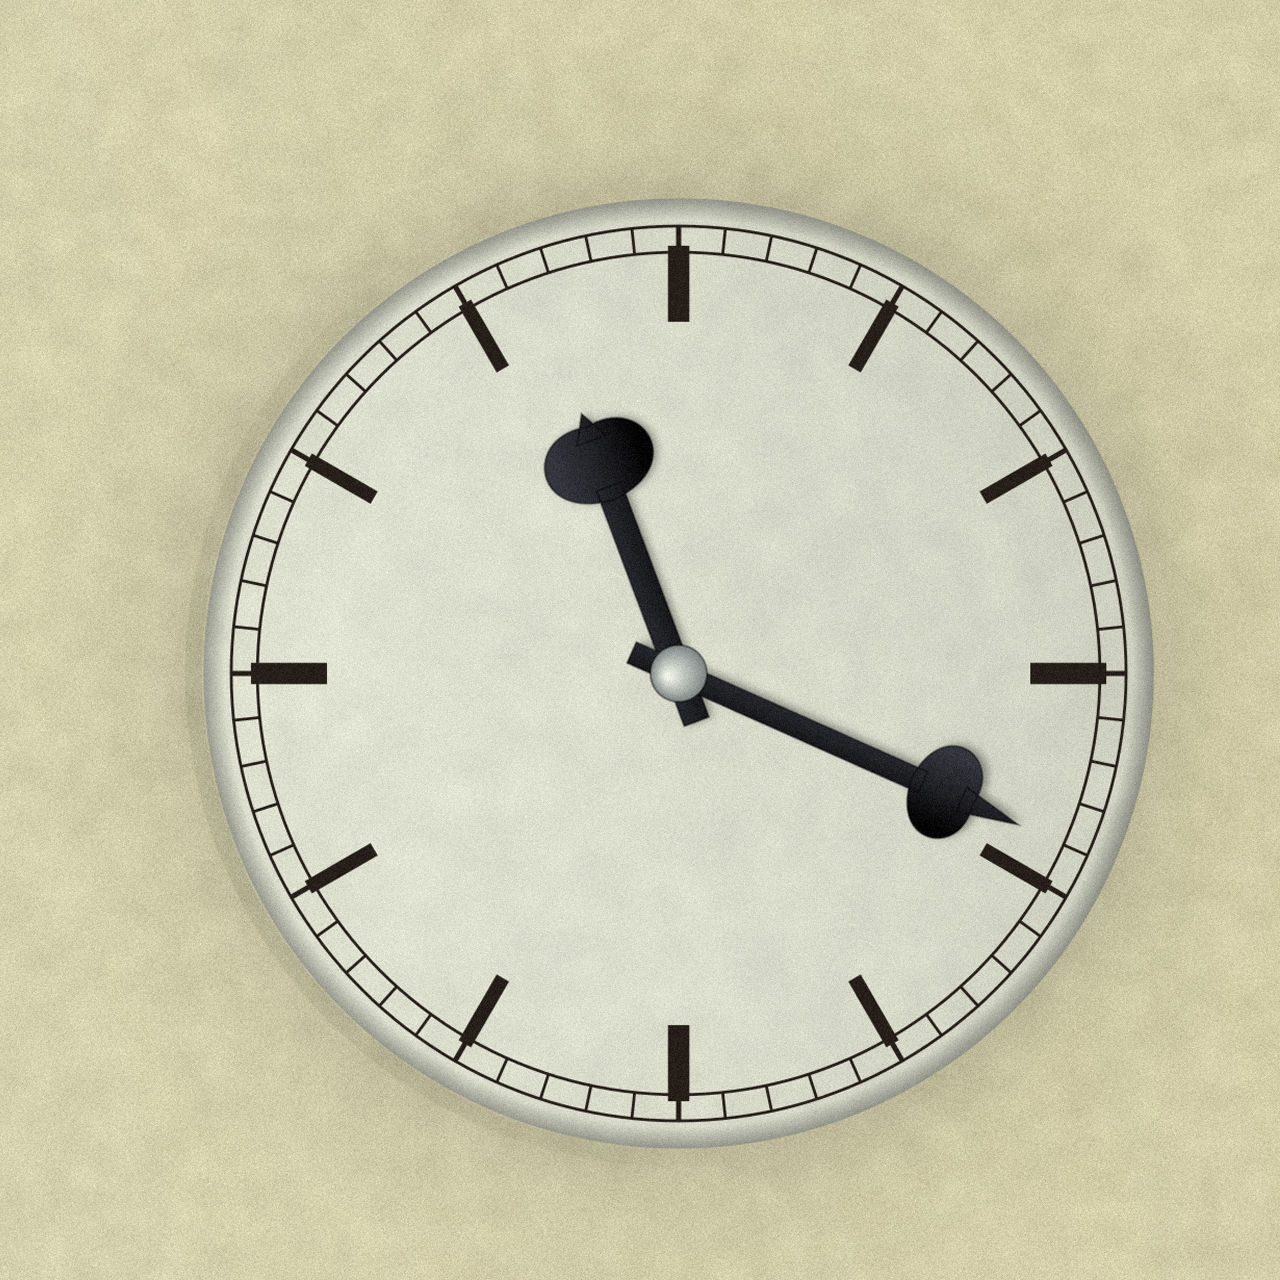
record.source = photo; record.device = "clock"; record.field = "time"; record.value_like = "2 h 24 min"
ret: 11 h 19 min
